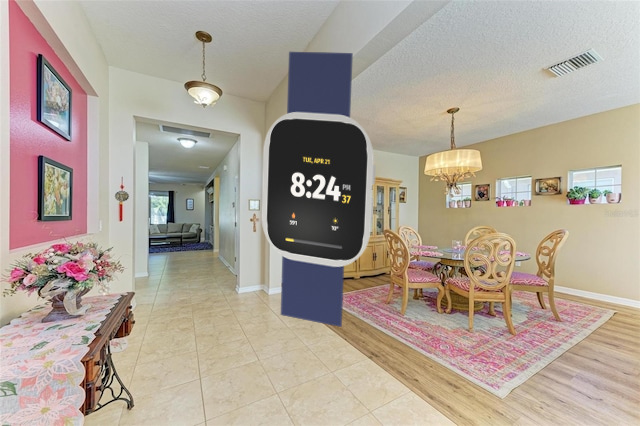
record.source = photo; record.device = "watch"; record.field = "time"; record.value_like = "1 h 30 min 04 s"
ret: 8 h 24 min 37 s
